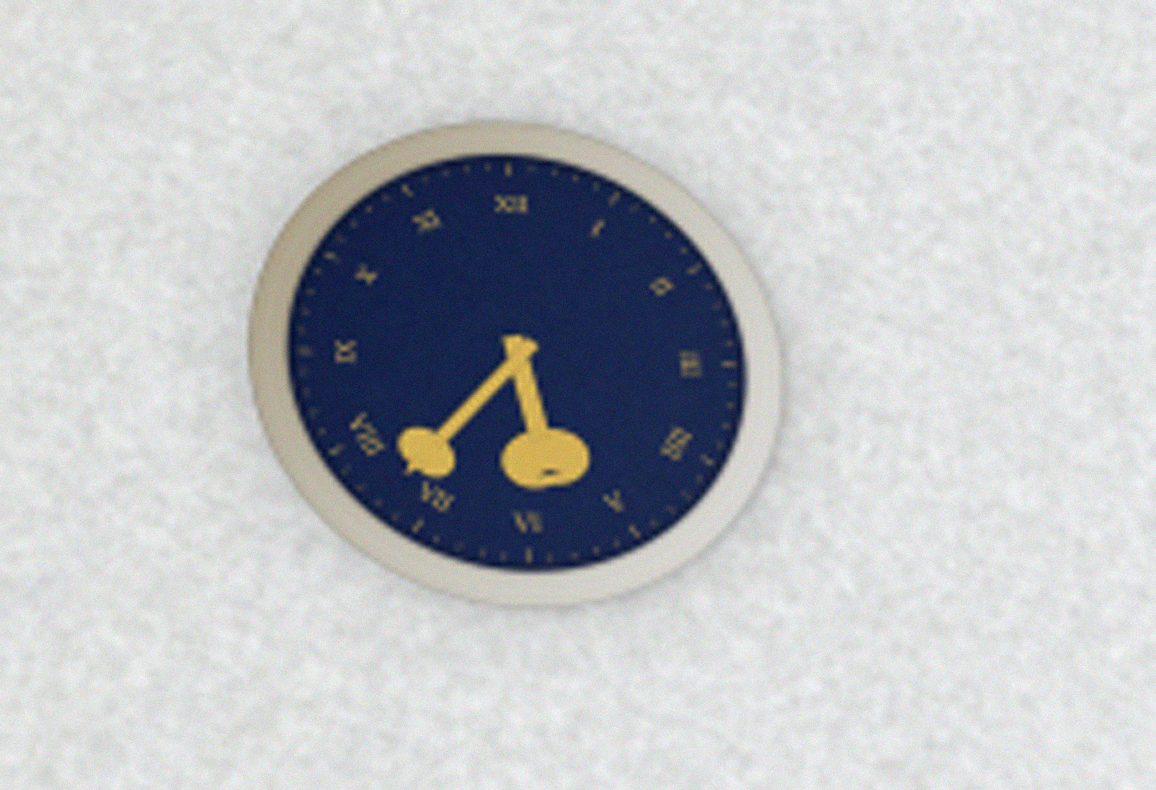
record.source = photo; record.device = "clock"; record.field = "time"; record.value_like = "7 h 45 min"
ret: 5 h 37 min
